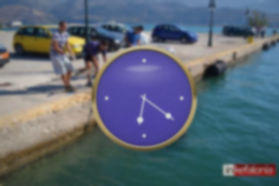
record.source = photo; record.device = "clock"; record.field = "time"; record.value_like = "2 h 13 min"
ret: 6 h 21 min
